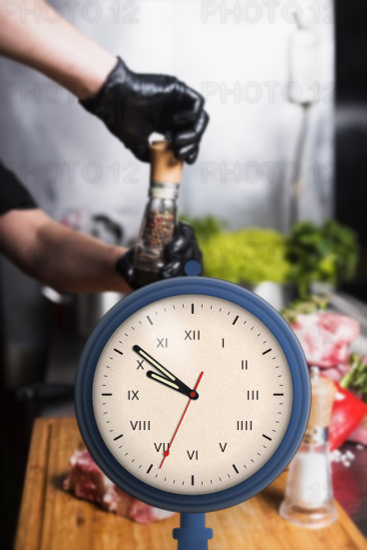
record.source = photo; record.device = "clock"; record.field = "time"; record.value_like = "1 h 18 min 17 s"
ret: 9 h 51 min 34 s
